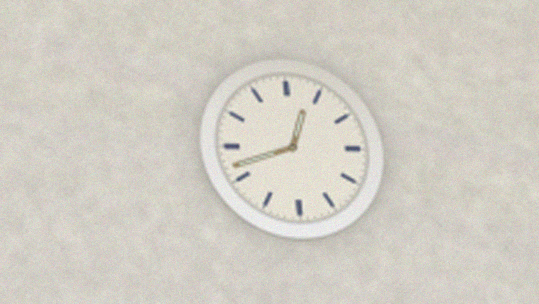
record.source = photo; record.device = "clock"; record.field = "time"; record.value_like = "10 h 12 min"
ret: 12 h 42 min
